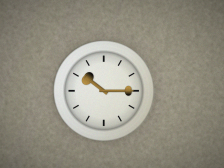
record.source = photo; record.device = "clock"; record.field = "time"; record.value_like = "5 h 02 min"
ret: 10 h 15 min
